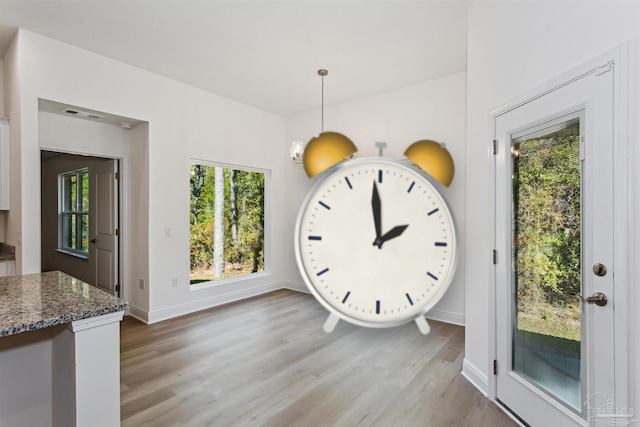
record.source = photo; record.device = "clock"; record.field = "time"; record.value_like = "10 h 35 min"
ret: 1 h 59 min
